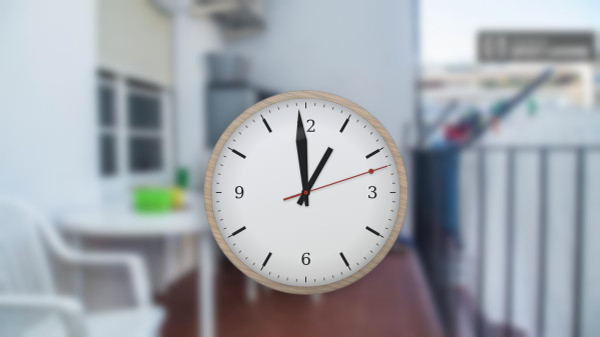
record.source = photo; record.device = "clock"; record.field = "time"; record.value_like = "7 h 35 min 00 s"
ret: 12 h 59 min 12 s
